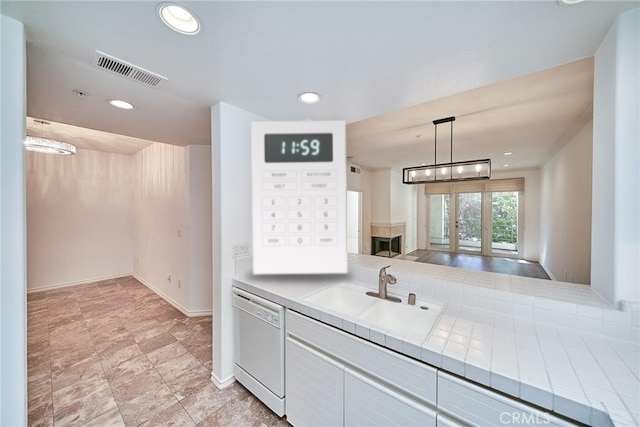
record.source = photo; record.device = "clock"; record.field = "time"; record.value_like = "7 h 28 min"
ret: 11 h 59 min
